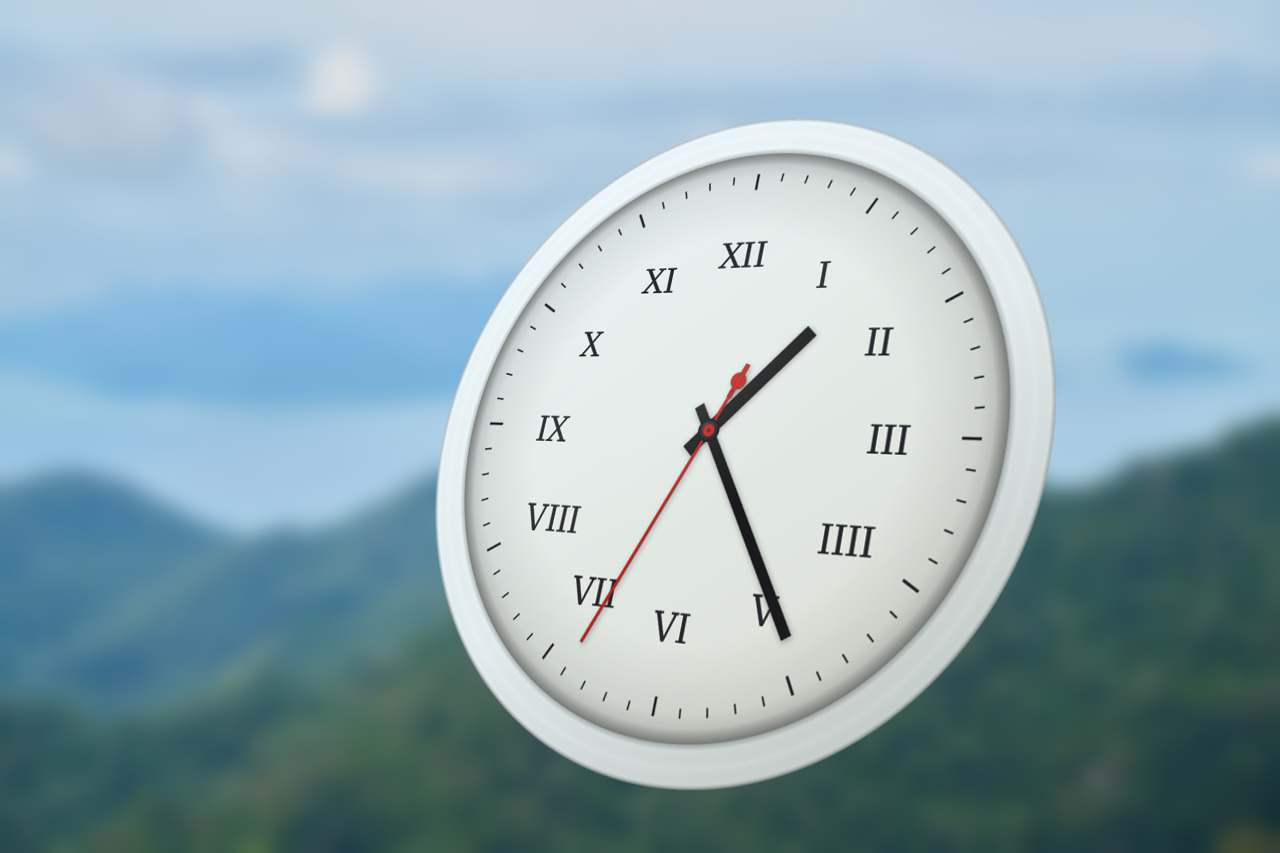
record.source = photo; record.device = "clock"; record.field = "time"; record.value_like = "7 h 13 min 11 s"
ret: 1 h 24 min 34 s
